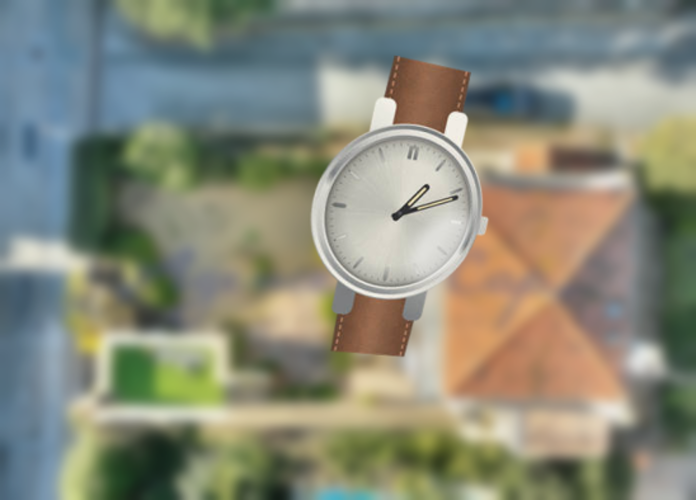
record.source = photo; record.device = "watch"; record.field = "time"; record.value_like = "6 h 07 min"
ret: 1 h 11 min
